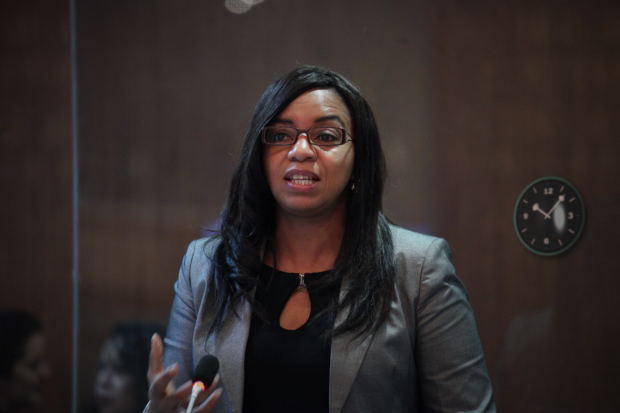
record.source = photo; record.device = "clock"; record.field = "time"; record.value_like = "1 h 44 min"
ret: 10 h 07 min
